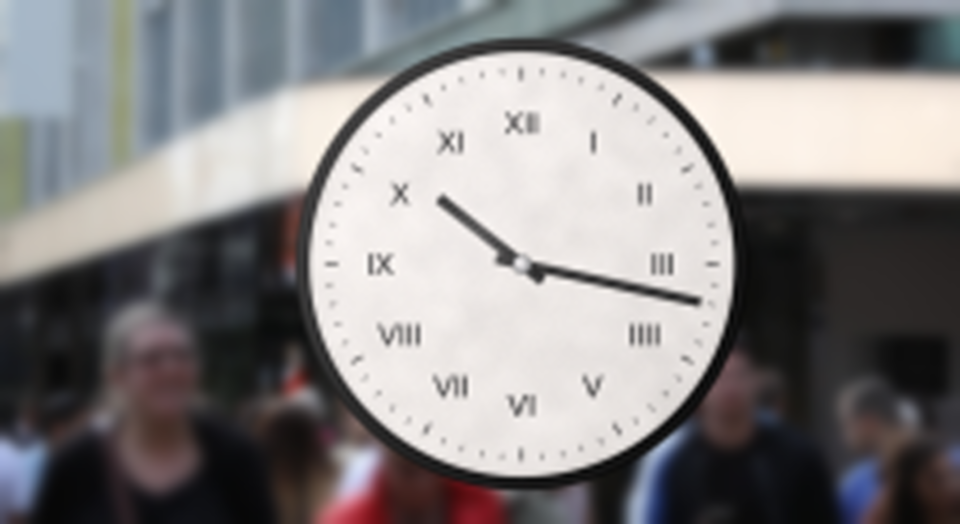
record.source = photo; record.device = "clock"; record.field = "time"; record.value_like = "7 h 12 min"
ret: 10 h 17 min
